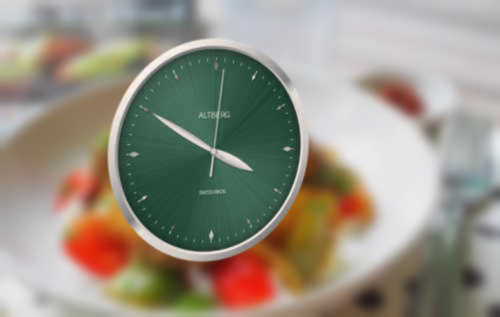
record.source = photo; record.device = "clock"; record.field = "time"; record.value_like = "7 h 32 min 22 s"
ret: 3 h 50 min 01 s
